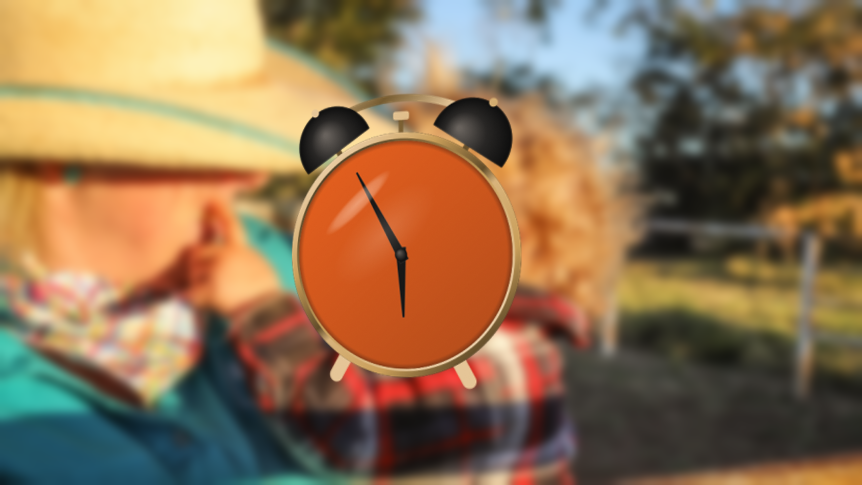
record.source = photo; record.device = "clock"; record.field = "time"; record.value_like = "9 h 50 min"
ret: 5 h 55 min
